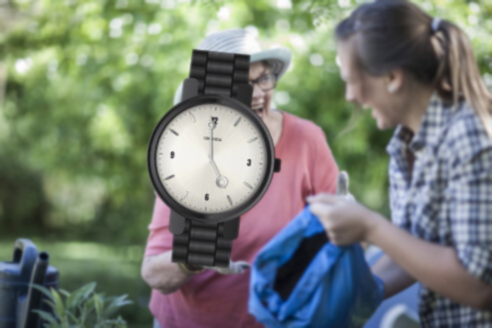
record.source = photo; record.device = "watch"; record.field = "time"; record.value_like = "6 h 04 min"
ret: 4 h 59 min
